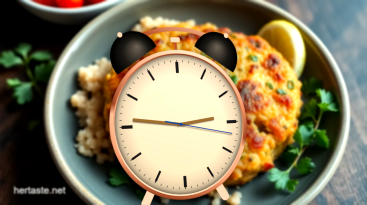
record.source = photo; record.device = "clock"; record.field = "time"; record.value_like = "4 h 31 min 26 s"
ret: 2 h 46 min 17 s
